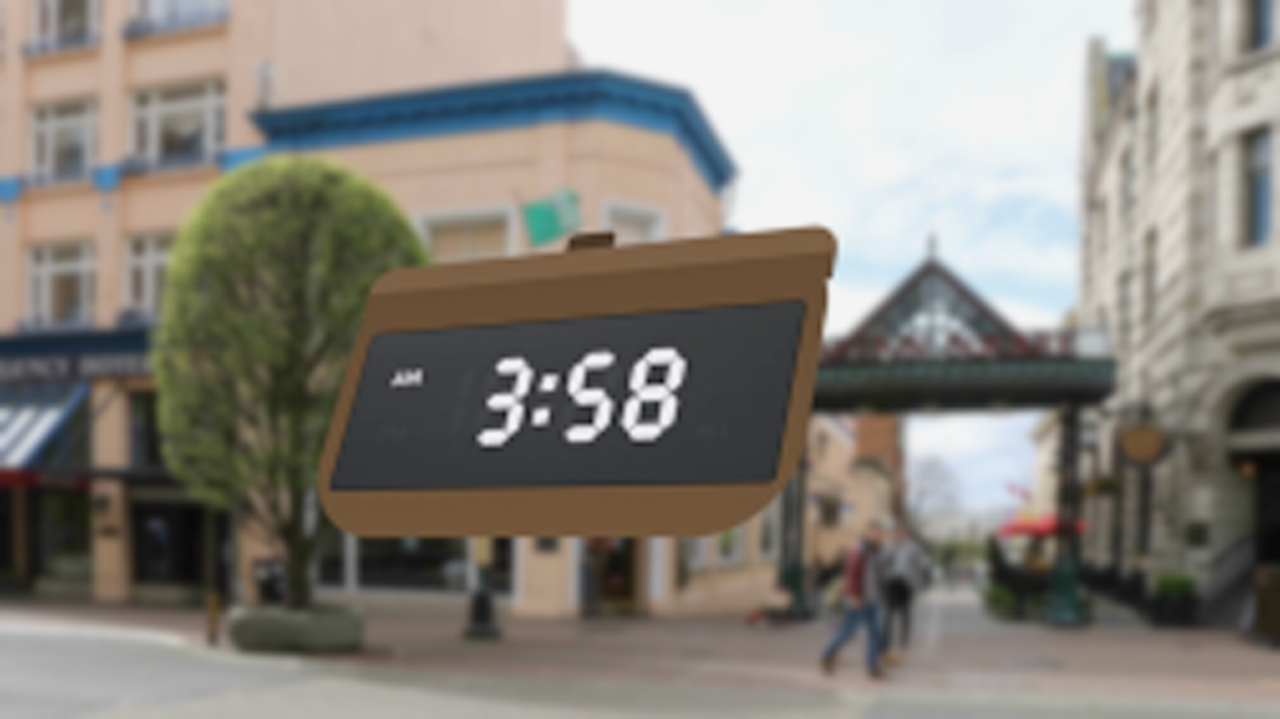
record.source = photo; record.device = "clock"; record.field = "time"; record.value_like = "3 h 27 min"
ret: 3 h 58 min
